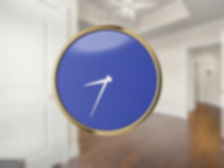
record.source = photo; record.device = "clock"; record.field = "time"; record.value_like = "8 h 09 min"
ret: 8 h 34 min
